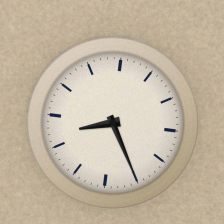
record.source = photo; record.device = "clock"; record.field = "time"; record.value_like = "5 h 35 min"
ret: 8 h 25 min
